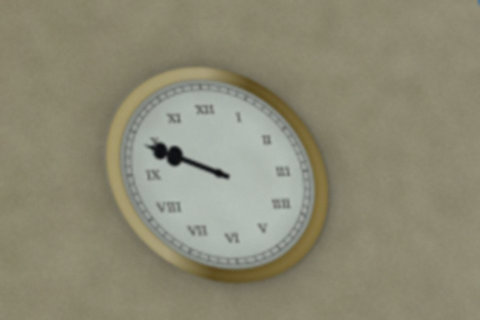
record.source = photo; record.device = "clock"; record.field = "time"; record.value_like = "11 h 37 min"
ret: 9 h 49 min
